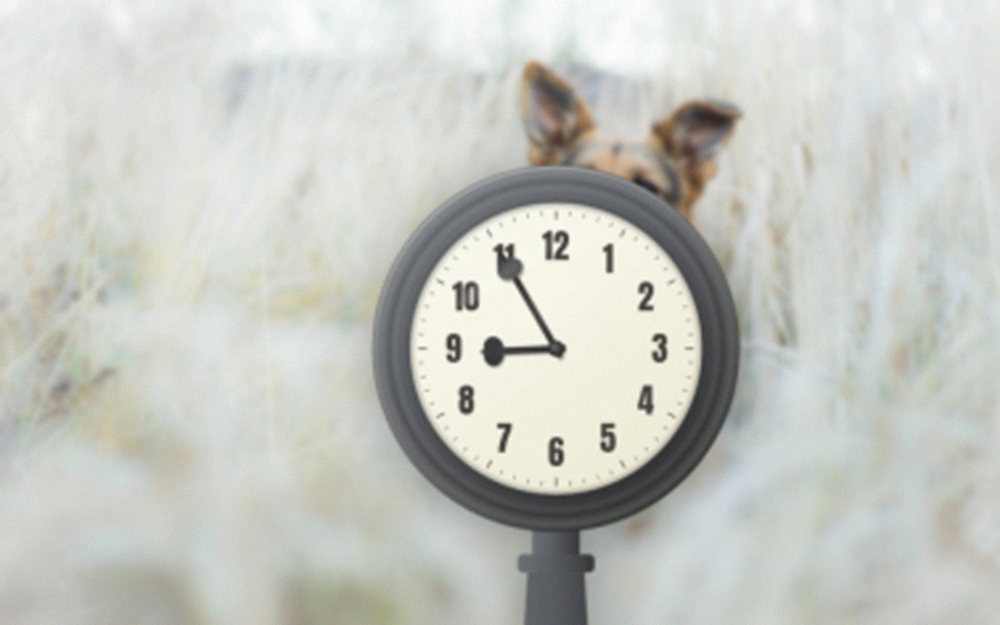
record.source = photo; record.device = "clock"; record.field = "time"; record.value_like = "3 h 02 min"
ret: 8 h 55 min
